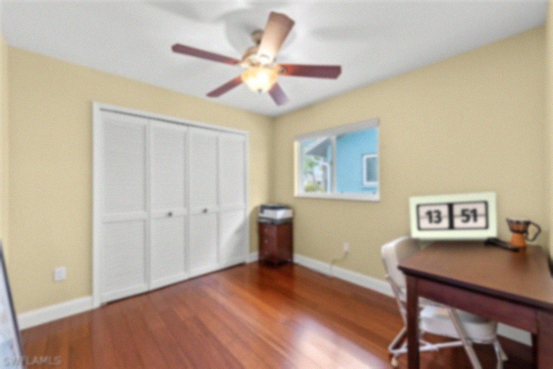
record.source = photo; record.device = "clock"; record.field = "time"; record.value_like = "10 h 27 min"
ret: 13 h 51 min
